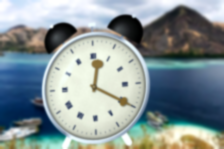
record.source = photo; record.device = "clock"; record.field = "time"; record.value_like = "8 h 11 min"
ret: 12 h 20 min
